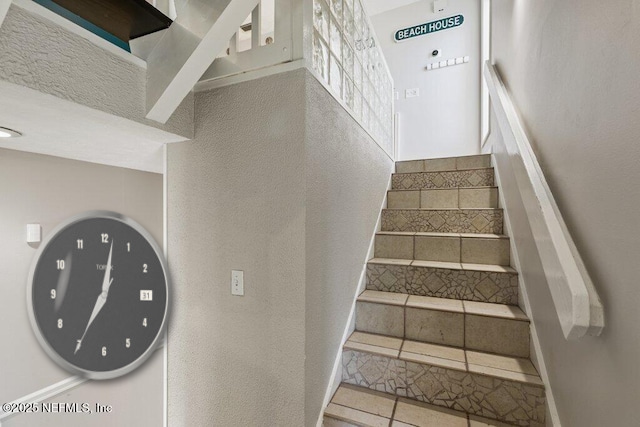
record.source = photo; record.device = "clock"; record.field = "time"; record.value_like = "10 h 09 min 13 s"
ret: 7 h 01 min 35 s
